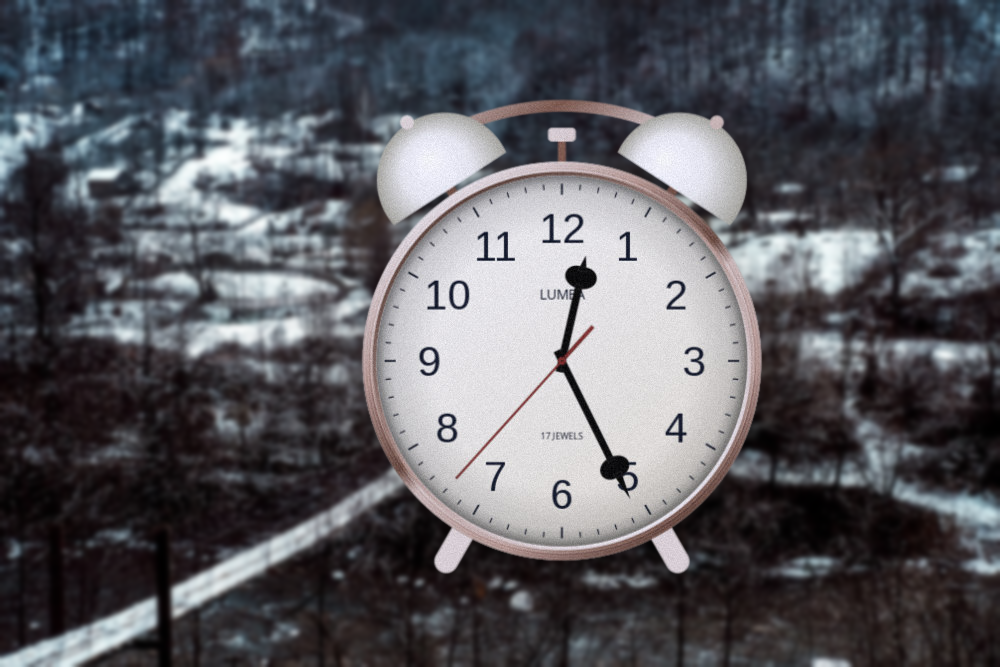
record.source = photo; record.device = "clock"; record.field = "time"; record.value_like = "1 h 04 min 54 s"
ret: 12 h 25 min 37 s
